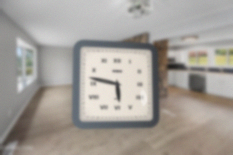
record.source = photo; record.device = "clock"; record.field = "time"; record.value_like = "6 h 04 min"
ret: 5 h 47 min
